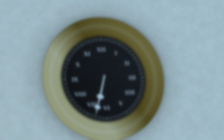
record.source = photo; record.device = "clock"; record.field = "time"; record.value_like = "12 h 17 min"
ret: 6 h 33 min
